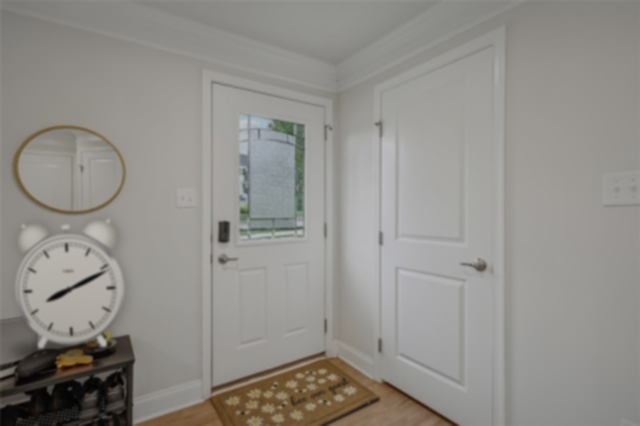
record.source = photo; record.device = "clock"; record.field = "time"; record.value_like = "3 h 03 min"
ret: 8 h 11 min
